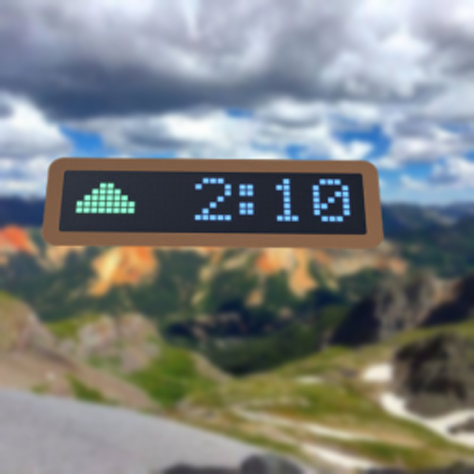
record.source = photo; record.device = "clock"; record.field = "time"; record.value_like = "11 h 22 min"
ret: 2 h 10 min
